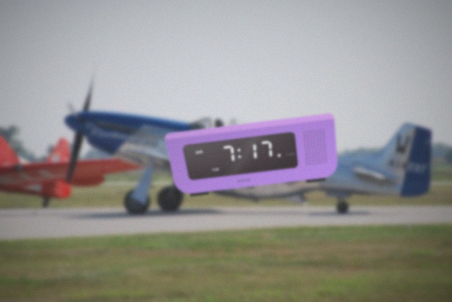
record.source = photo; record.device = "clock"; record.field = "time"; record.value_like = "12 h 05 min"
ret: 7 h 17 min
